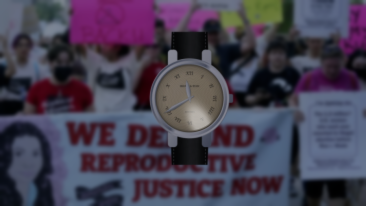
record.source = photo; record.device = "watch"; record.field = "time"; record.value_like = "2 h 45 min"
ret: 11 h 40 min
